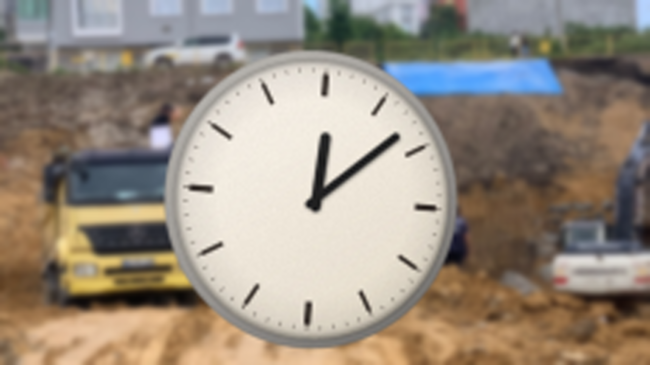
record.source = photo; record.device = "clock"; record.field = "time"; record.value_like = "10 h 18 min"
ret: 12 h 08 min
